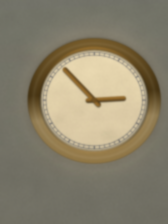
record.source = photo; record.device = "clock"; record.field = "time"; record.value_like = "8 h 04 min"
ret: 2 h 53 min
